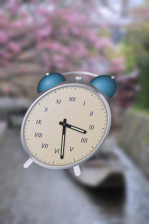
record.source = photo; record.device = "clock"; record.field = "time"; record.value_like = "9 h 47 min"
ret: 3 h 28 min
